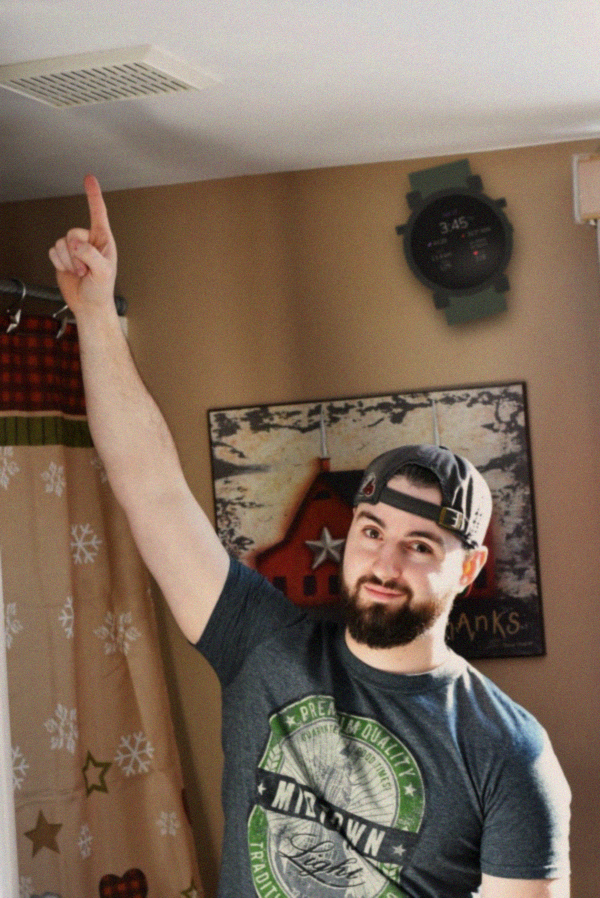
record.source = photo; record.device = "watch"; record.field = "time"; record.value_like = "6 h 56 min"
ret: 3 h 45 min
